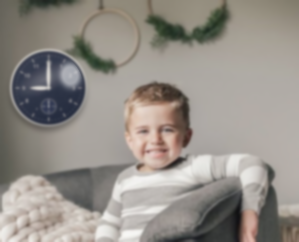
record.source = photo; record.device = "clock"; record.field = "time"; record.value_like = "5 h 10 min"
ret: 9 h 00 min
